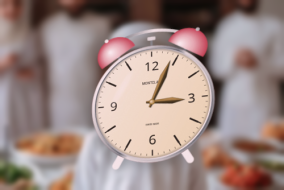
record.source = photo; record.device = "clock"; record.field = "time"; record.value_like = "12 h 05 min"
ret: 3 h 04 min
